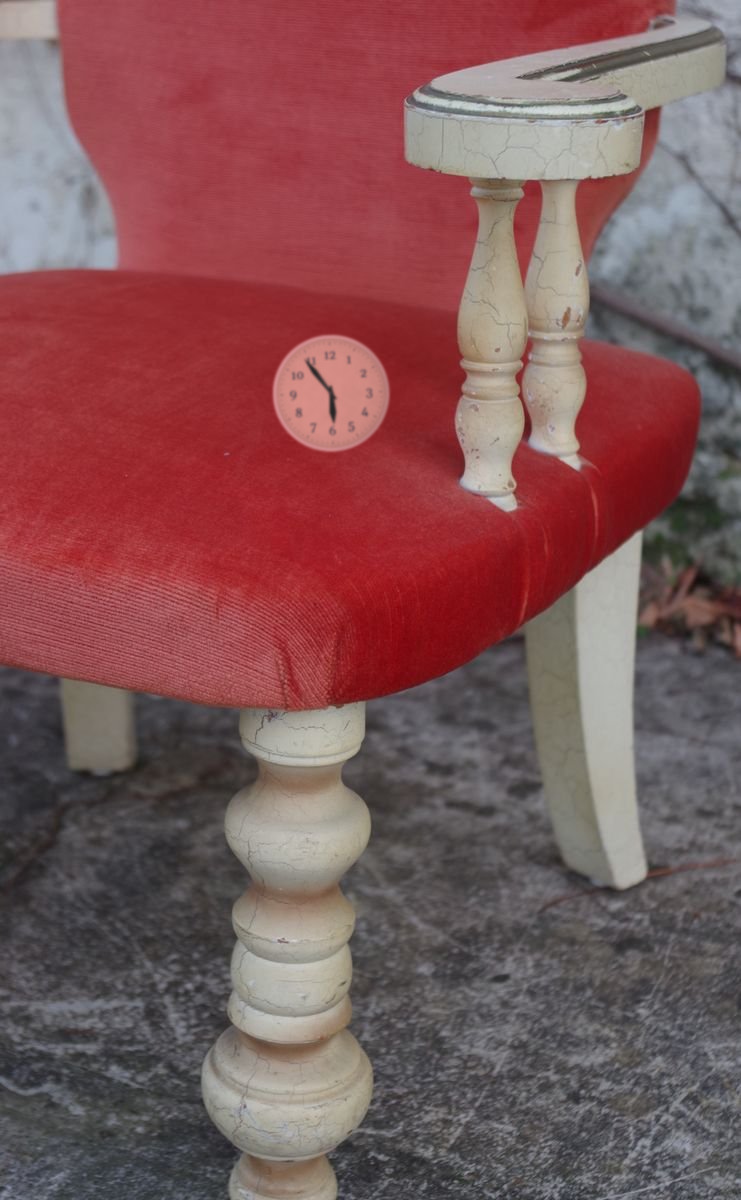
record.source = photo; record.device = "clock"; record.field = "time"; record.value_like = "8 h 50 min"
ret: 5 h 54 min
